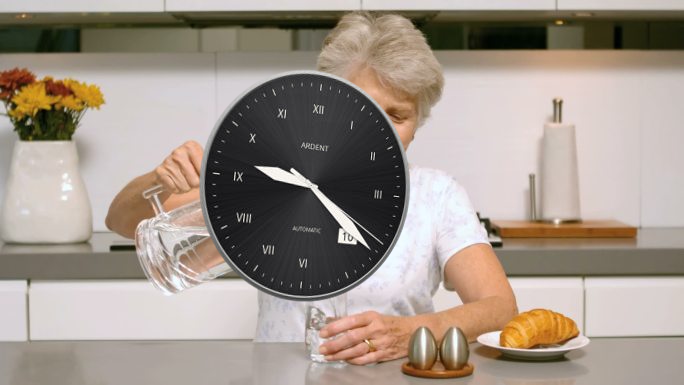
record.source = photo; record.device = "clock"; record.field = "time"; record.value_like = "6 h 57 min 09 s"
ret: 9 h 21 min 20 s
